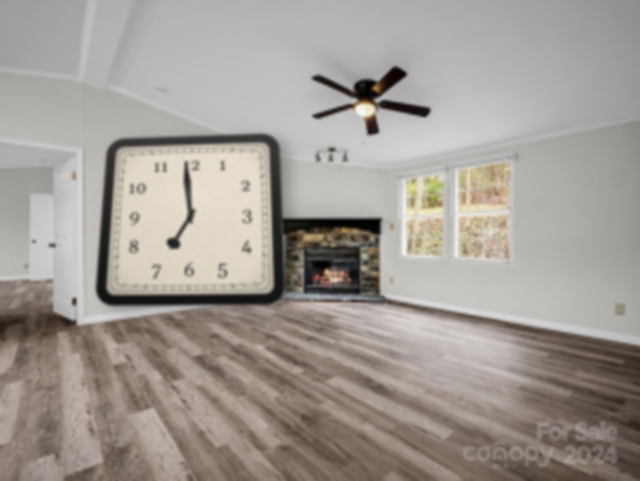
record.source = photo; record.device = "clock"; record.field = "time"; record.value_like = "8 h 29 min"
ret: 6 h 59 min
